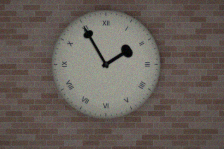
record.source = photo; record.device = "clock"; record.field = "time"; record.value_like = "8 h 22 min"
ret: 1 h 55 min
